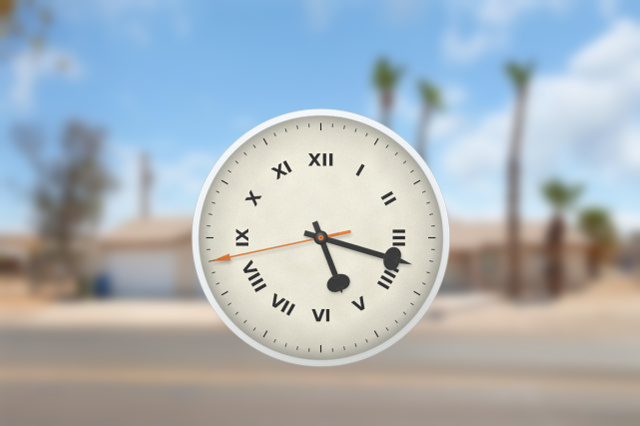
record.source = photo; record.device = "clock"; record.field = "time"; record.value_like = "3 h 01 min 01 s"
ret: 5 h 17 min 43 s
